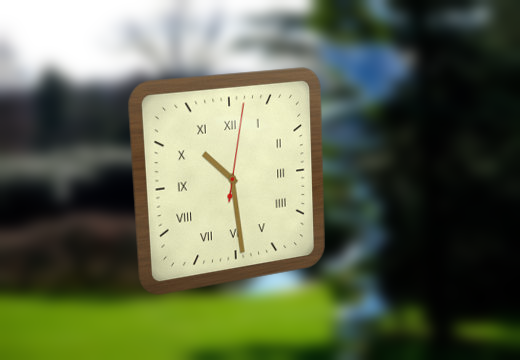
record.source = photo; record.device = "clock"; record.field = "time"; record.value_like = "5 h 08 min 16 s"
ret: 10 h 29 min 02 s
